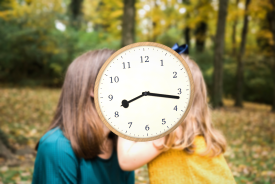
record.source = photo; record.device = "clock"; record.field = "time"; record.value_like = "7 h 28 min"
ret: 8 h 17 min
